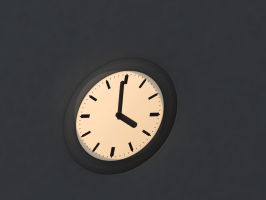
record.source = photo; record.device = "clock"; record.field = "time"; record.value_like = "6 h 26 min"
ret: 3 h 59 min
